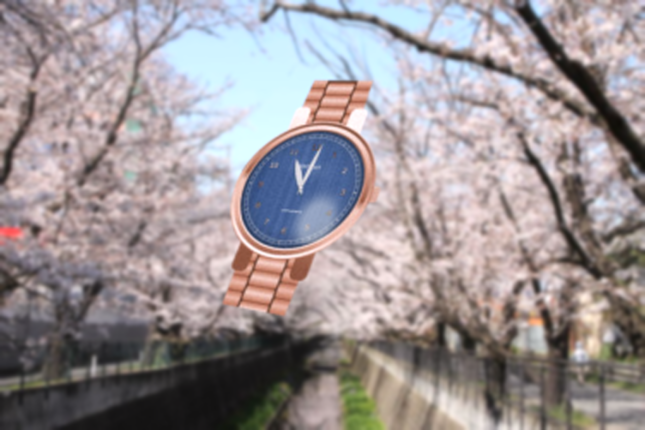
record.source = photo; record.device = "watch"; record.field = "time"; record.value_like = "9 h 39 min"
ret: 11 h 01 min
